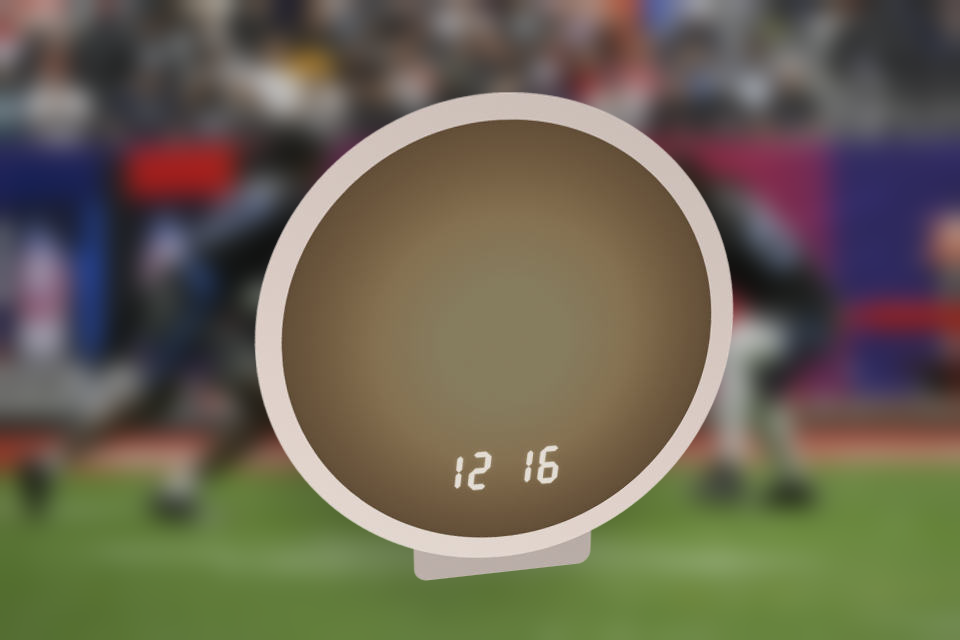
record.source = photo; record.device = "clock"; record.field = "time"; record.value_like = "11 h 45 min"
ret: 12 h 16 min
